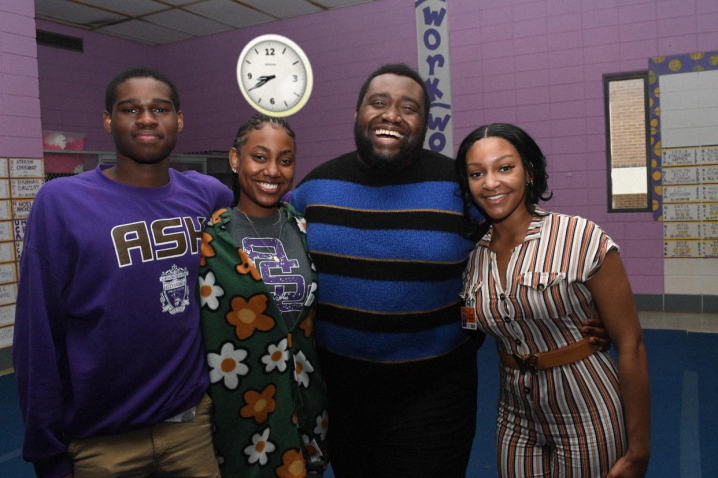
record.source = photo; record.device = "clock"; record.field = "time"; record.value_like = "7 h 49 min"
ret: 8 h 40 min
